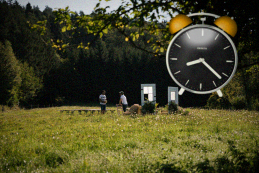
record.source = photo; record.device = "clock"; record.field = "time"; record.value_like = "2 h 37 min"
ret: 8 h 22 min
